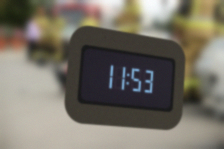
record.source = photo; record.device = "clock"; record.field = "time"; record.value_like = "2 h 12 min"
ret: 11 h 53 min
